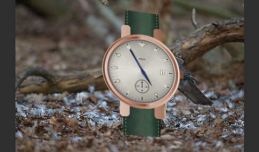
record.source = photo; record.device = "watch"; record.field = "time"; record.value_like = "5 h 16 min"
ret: 4 h 55 min
